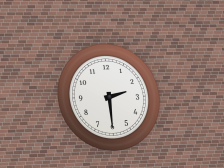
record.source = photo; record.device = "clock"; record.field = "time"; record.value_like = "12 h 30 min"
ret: 2 h 30 min
